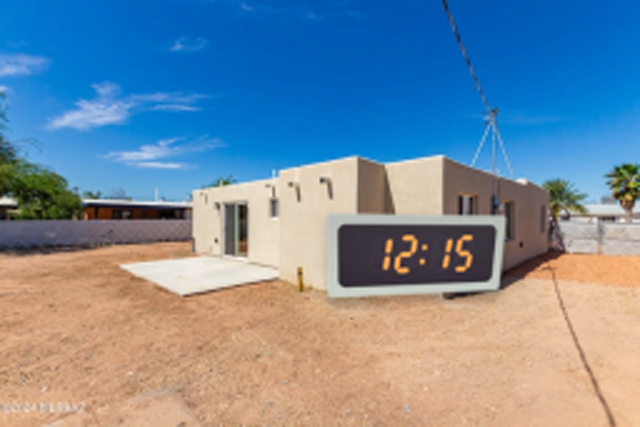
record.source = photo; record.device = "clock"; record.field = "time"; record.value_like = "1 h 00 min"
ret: 12 h 15 min
